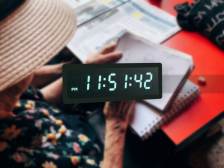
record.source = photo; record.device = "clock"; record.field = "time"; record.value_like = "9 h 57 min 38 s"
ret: 11 h 51 min 42 s
